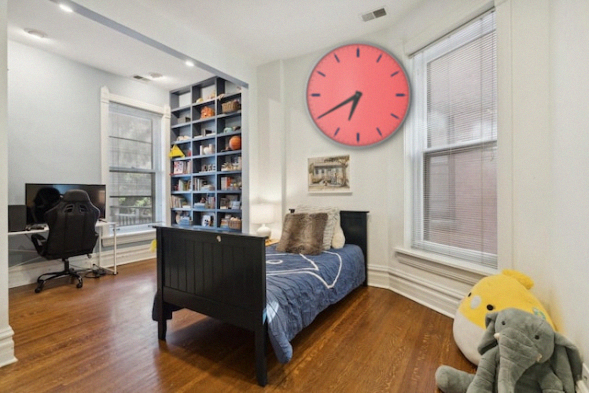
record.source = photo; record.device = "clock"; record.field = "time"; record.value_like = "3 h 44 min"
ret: 6 h 40 min
